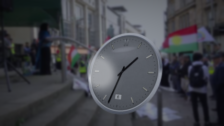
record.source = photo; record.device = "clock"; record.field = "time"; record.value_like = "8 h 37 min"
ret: 1 h 33 min
